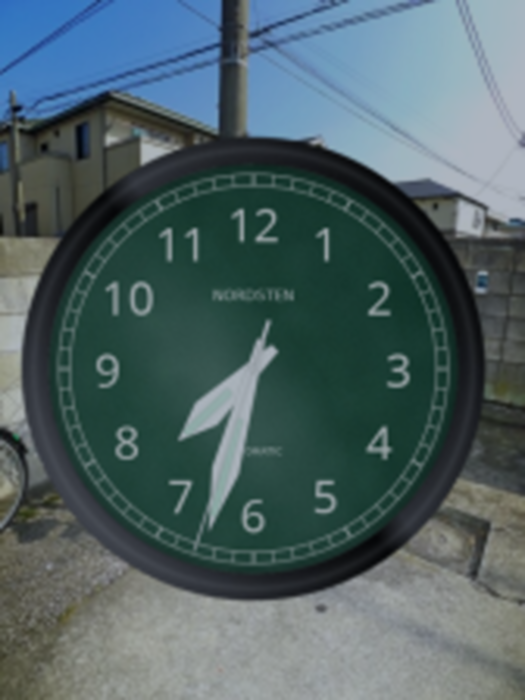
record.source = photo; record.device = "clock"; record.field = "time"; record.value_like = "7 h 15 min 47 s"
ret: 7 h 32 min 33 s
